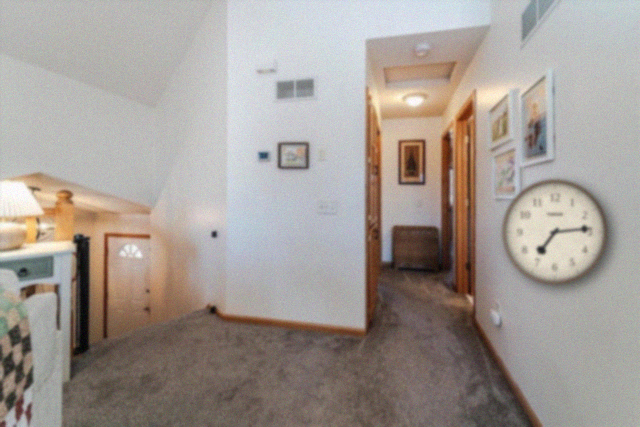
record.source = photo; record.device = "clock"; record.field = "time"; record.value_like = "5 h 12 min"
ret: 7 h 14 min
